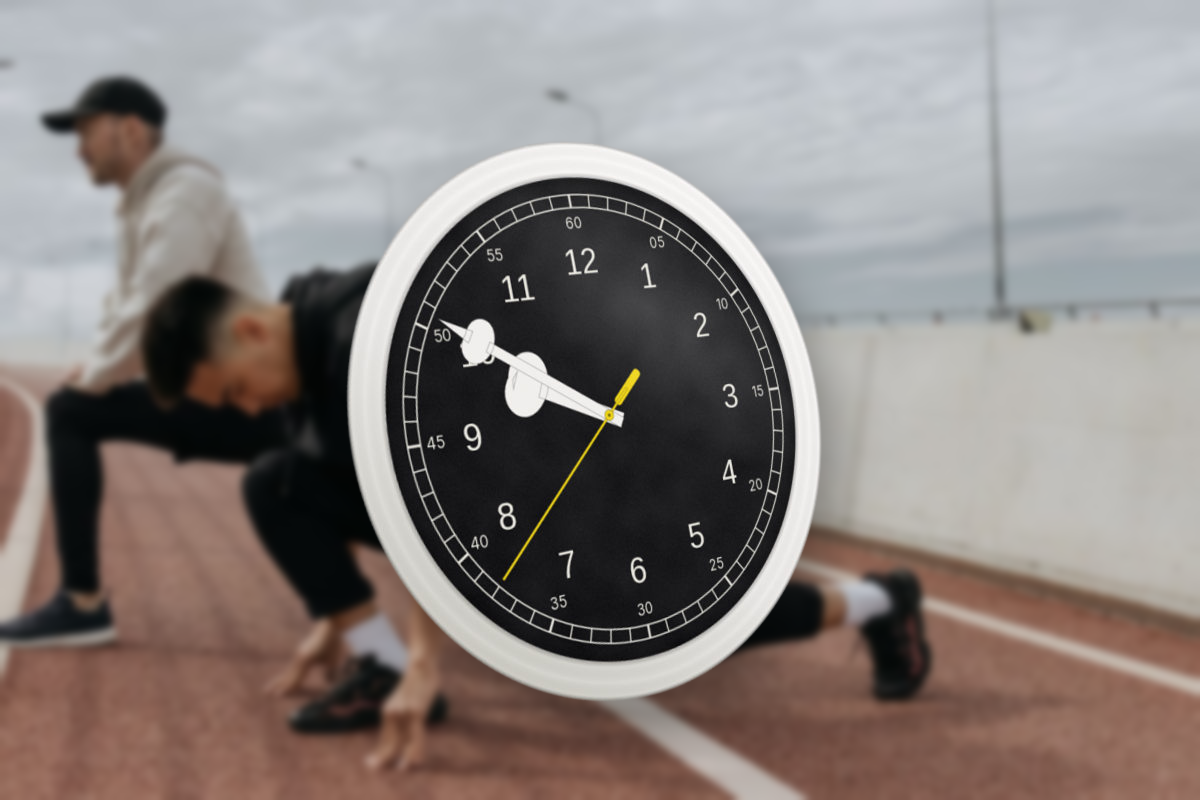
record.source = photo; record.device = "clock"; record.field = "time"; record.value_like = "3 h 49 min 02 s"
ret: 9 h 50 min 38 s
